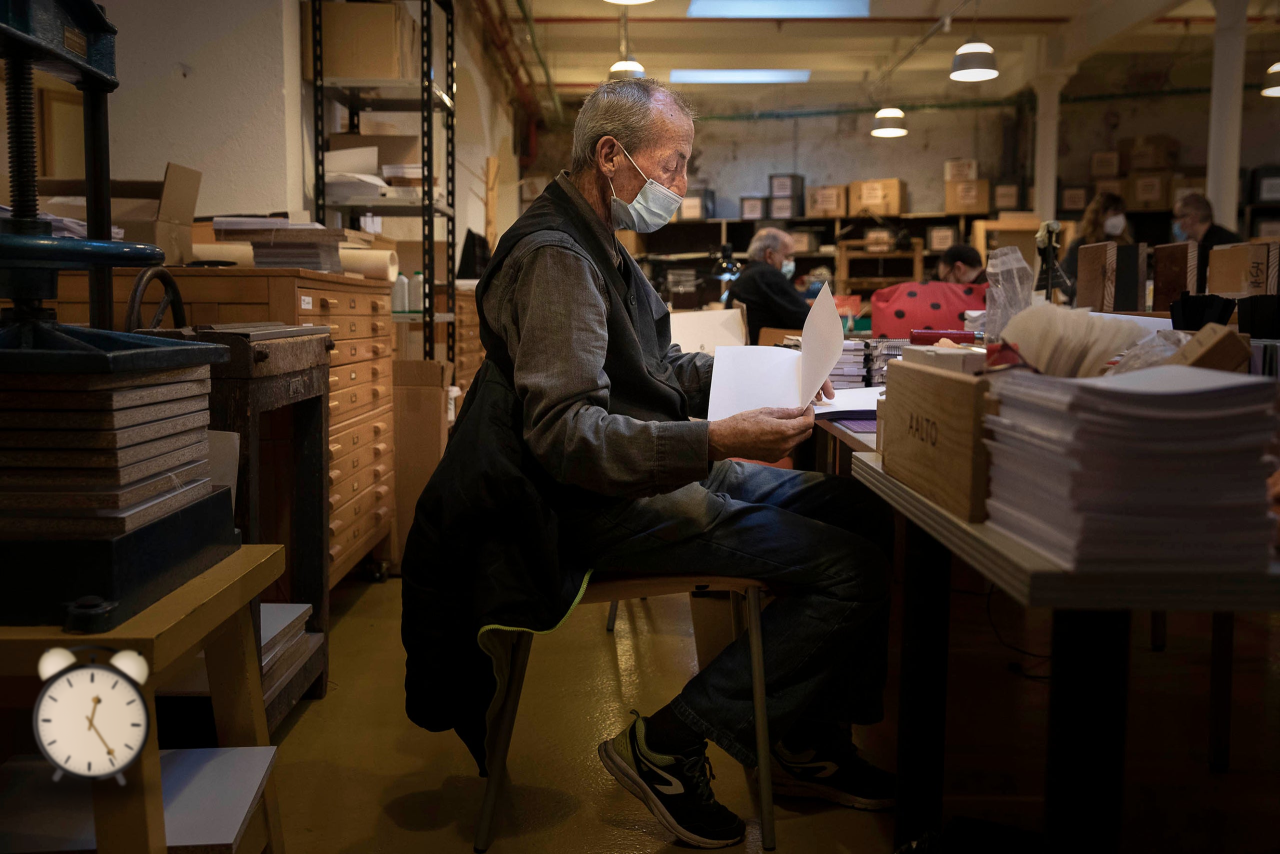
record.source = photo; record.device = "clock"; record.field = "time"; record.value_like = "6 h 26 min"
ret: 12 h 24 min
